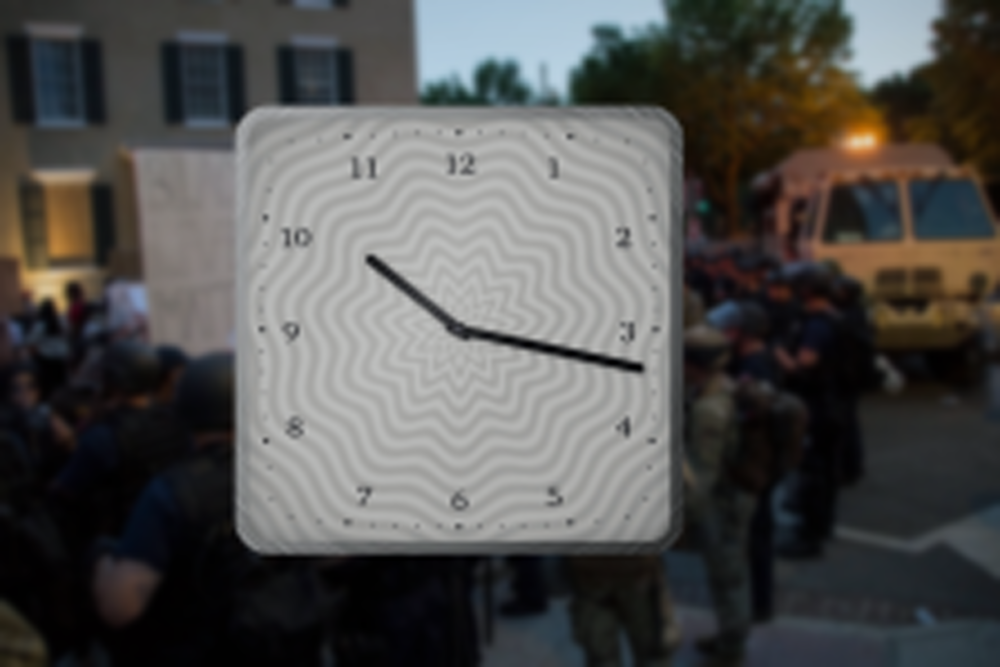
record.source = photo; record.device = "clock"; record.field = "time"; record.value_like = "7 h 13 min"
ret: 10 h 17 min
